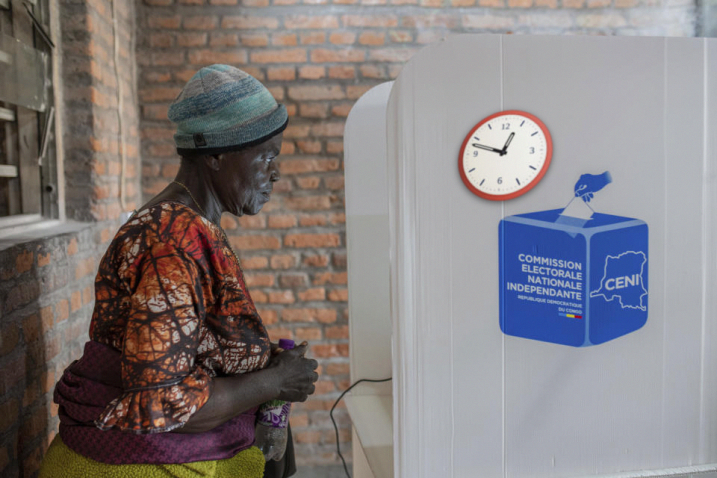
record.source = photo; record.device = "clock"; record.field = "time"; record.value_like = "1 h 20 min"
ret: 12 h 48 min
